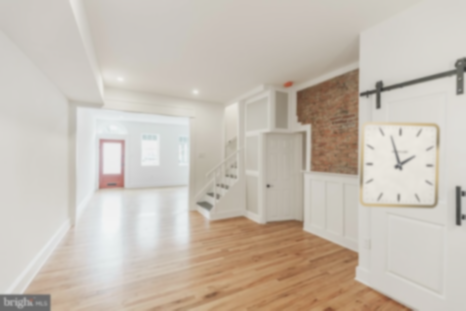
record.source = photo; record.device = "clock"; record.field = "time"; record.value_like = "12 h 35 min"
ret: 1 h 57 min
